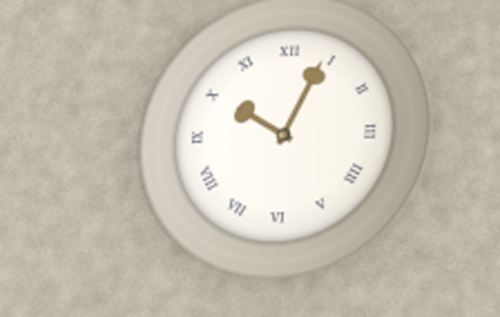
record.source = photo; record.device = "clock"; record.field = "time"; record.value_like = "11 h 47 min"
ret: 10 h 04 min
